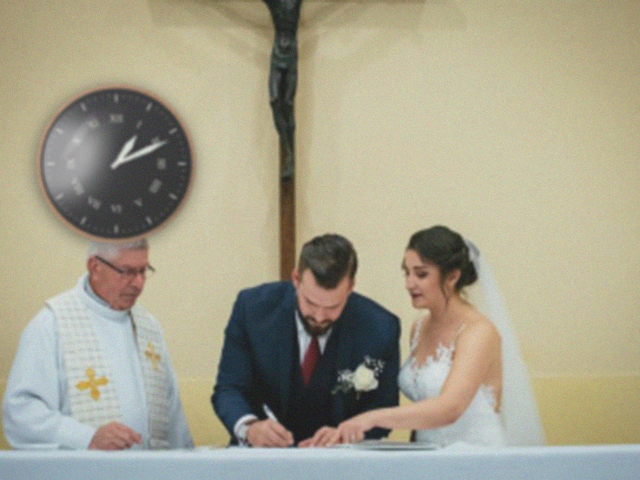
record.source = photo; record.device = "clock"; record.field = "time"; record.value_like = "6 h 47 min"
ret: 1 h 11 min
